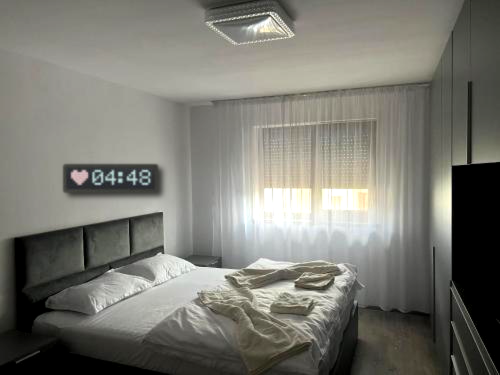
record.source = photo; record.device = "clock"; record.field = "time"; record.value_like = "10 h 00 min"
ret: 4 h 48 min
